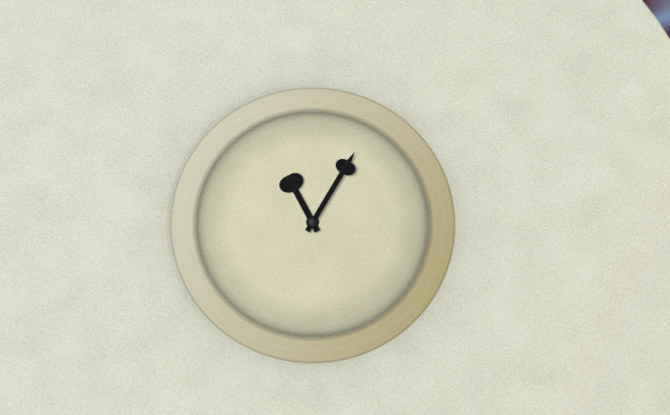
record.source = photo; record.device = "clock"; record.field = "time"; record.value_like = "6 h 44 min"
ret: 11 h 05 min
